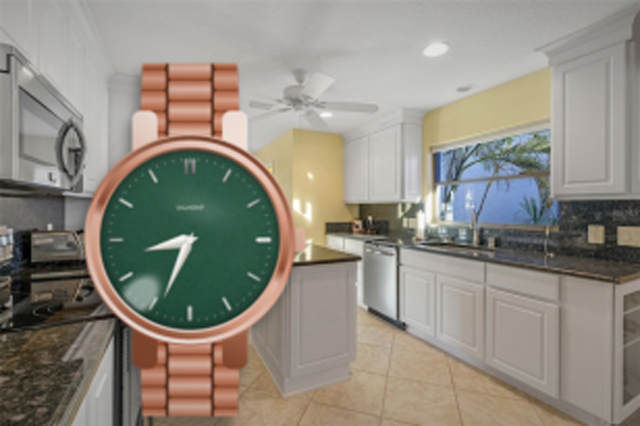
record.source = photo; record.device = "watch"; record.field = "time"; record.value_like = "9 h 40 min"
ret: 8 h 34 min
